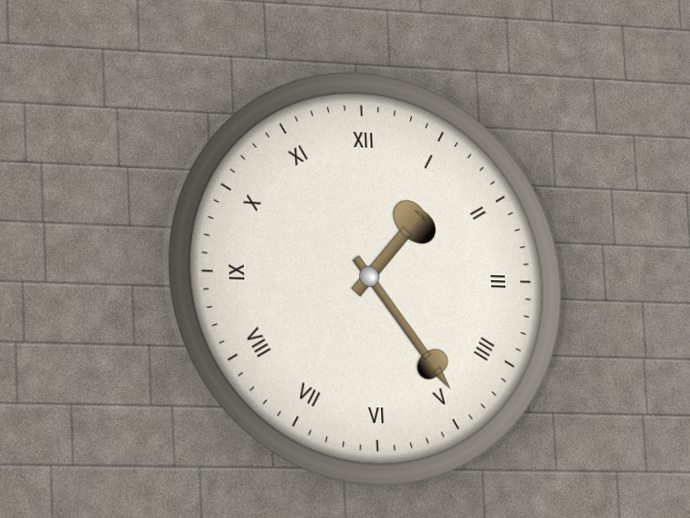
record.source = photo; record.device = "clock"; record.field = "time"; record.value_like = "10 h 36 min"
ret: 1 h 24 min
